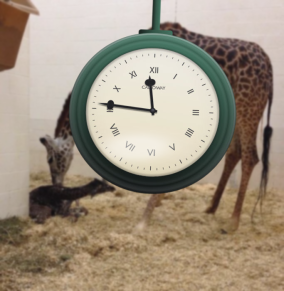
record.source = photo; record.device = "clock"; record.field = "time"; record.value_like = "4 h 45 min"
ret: 11 h 46 min
